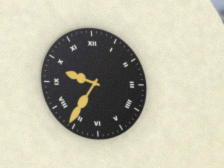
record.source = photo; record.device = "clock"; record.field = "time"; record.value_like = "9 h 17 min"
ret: 9 h 36 min
